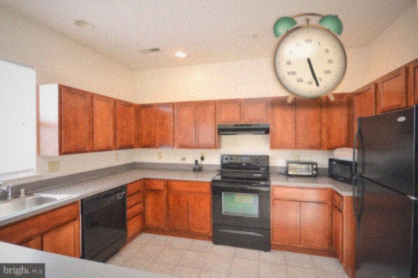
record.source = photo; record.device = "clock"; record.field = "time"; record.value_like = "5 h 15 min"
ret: 5 h 27 min
